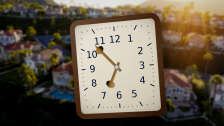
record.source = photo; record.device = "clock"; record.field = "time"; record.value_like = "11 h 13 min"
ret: 6 h 53 min
